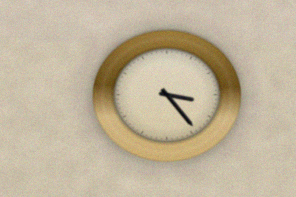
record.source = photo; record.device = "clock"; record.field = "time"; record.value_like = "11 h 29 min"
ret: 3 h 24 min
